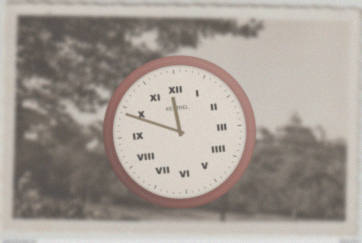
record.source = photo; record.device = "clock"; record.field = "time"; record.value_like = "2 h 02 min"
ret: 11 h 49 min
